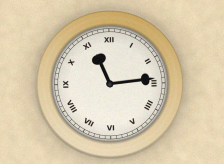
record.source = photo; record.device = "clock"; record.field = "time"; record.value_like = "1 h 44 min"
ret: 11 h 14 min
